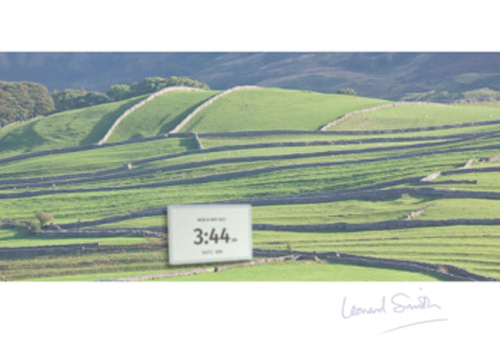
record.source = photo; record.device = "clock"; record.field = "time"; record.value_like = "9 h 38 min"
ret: 3 h 44 min
